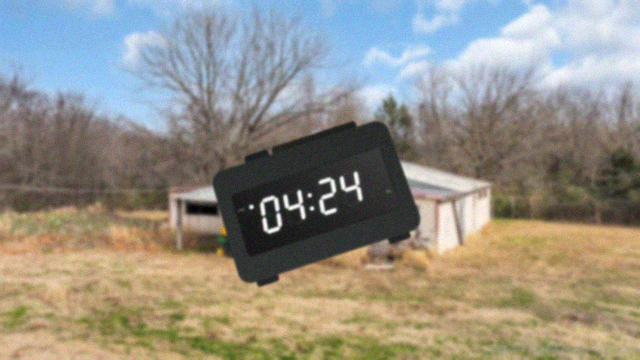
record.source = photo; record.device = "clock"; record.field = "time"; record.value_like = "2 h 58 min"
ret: 4 h 24 min
